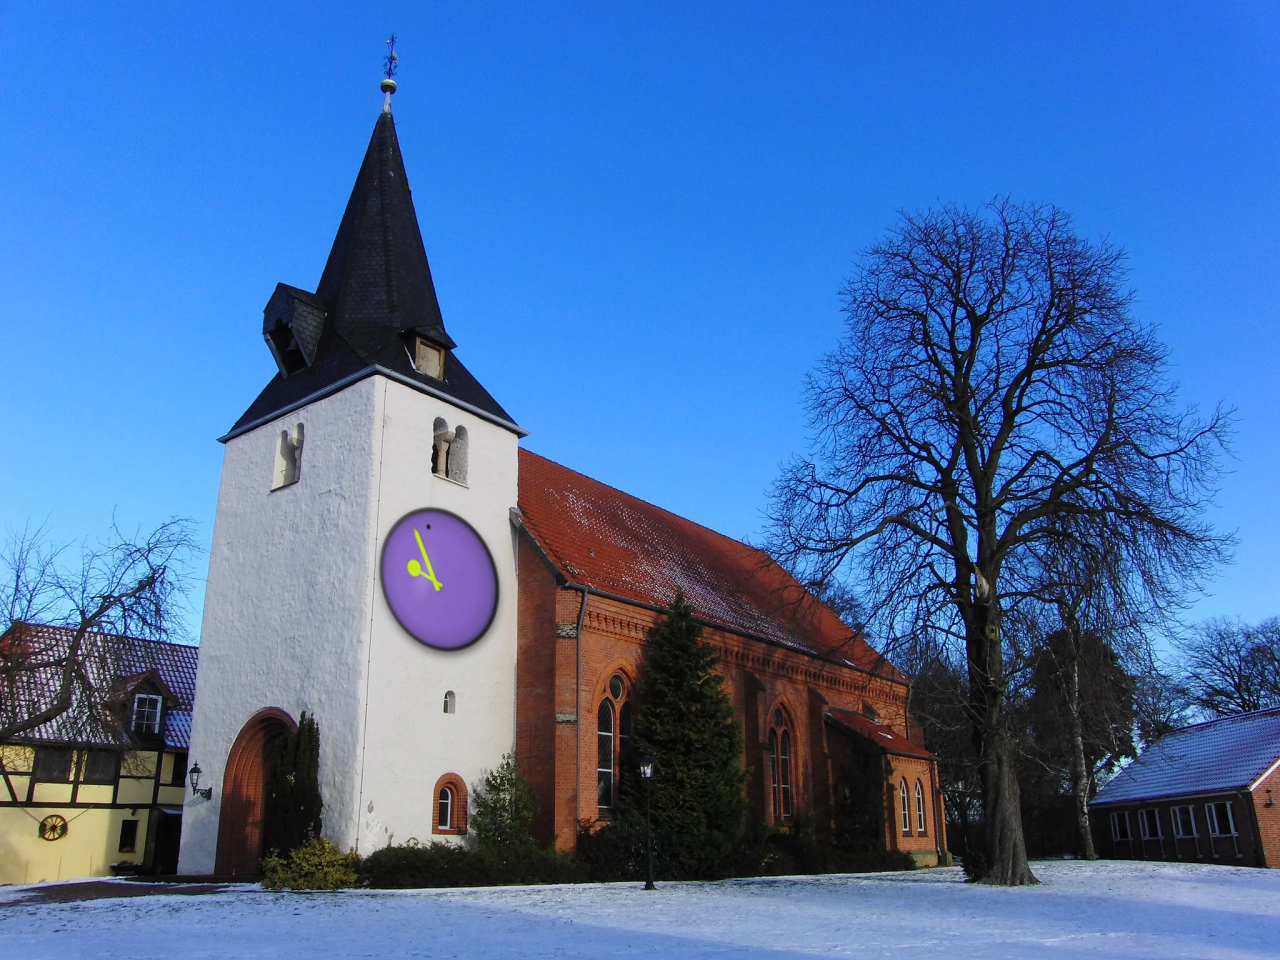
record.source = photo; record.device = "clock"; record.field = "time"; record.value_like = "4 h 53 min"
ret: 9 h 57 min
